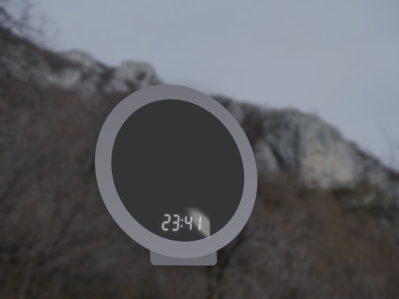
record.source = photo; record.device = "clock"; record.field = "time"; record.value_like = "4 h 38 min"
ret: 23 h 41 min
